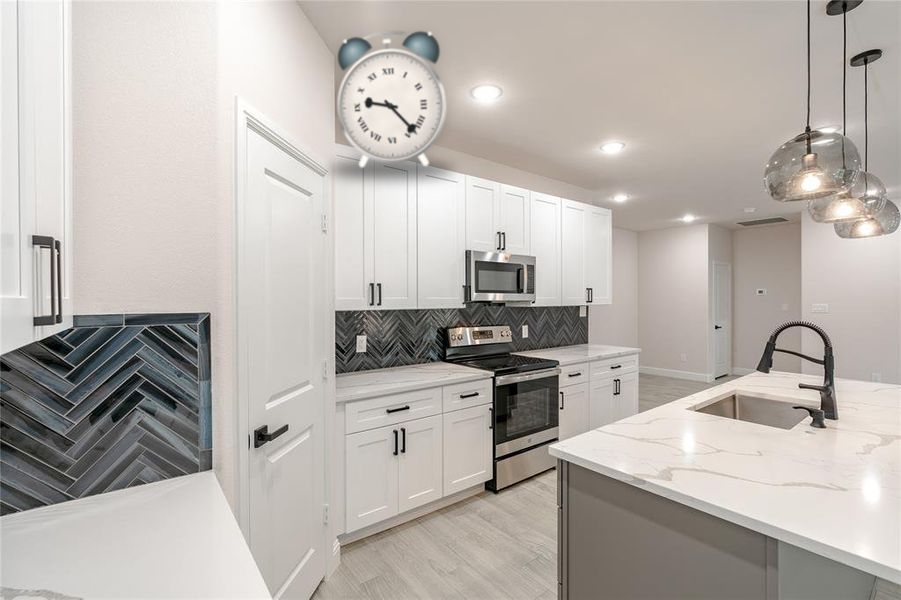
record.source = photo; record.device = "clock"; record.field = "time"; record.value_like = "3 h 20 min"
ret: 9 h 23 min
